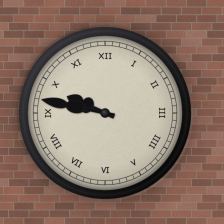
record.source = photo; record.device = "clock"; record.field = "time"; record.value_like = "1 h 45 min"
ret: 9 h 47 min
